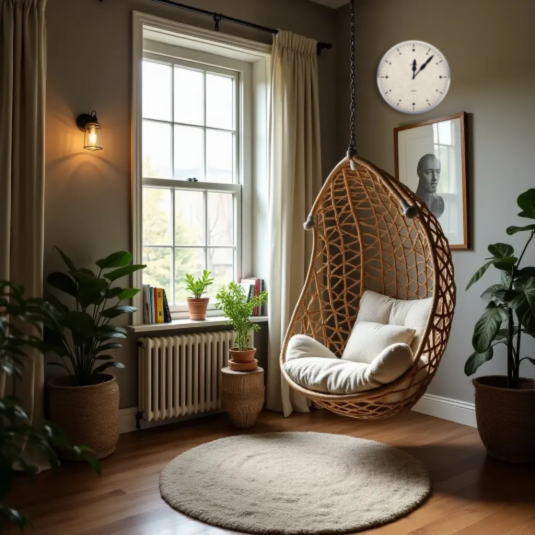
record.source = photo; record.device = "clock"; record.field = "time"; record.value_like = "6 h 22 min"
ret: 12 h 07 min
